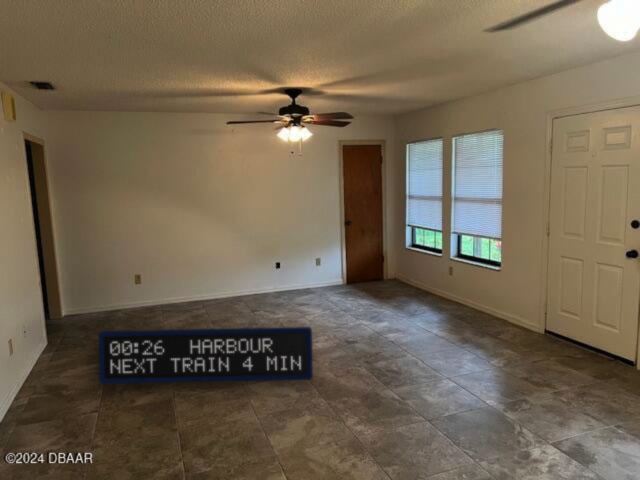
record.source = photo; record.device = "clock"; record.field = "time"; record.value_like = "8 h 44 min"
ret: 0 h 26 min
